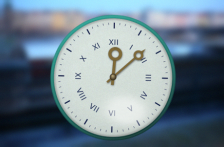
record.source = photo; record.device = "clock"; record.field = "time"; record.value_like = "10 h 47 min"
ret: 12 h 08 min
